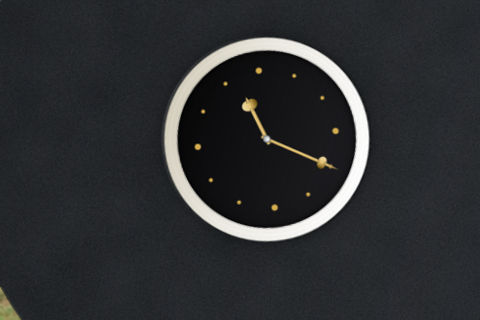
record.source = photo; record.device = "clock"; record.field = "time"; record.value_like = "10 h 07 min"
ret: 11 h 20 min
